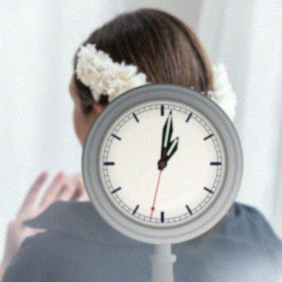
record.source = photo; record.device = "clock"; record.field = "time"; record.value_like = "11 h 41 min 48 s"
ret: 1 h 01 min 32 s
